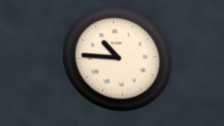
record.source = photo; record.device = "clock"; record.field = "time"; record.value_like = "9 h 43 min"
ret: 10 h 46 min
